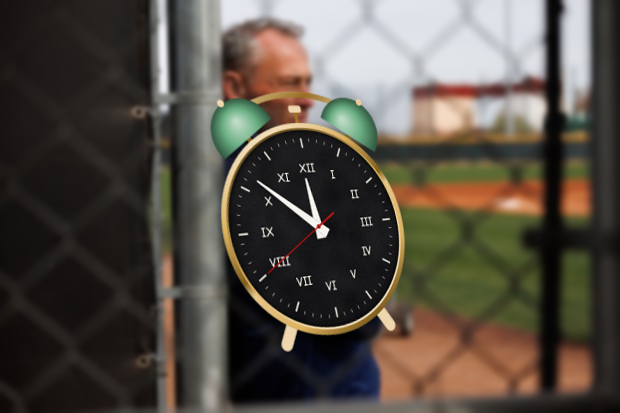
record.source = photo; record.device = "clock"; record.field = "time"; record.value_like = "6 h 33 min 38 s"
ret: 11 h 51 min 40 s
